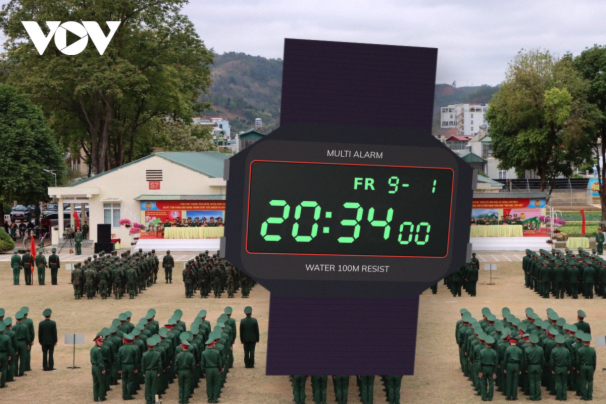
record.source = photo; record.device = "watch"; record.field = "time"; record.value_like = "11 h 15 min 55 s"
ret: 20 h 34 min 00 s
